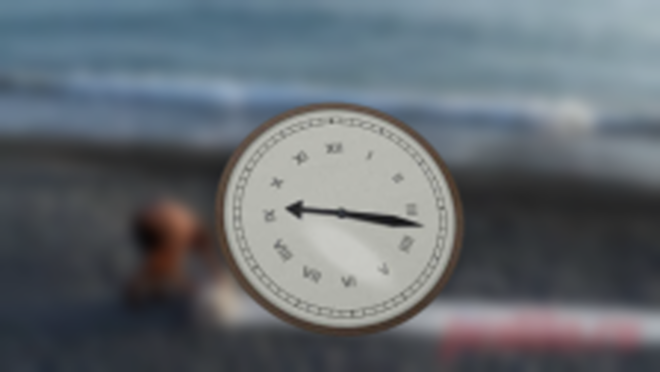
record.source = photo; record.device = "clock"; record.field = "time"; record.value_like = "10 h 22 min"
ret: 9 h 17 min
